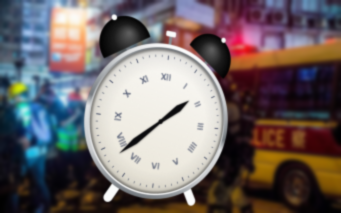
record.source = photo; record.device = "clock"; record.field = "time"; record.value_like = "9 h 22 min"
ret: 1 h 38 min
